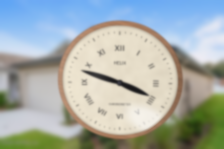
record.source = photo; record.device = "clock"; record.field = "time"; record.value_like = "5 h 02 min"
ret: 3 h 48 min
